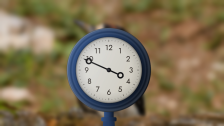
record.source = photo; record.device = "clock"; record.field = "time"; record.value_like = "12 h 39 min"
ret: 3 h 49 min
